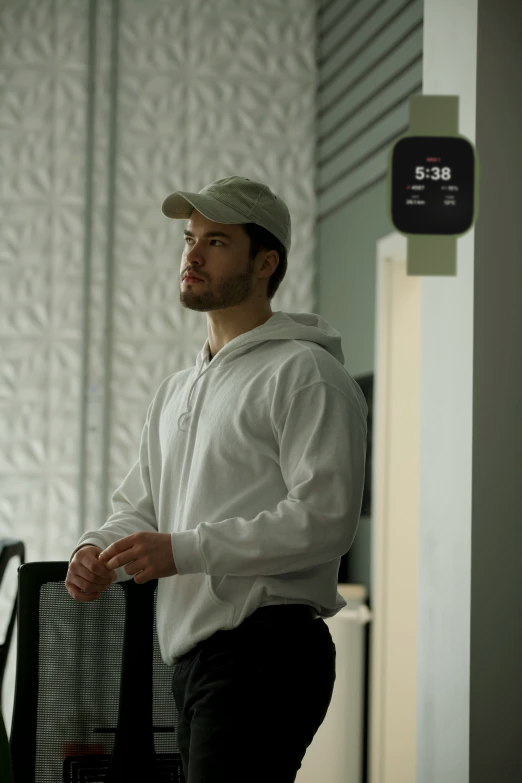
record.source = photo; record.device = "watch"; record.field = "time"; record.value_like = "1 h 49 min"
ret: 5 h 38 min
